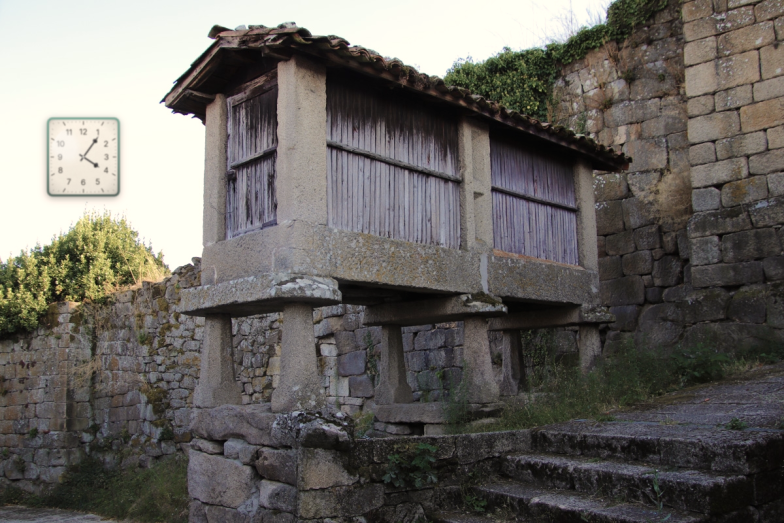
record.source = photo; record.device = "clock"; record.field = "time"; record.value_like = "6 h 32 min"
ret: 4 h 06 min
